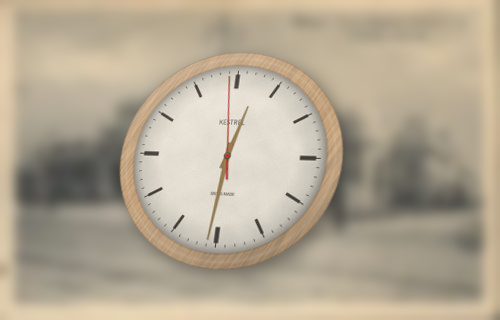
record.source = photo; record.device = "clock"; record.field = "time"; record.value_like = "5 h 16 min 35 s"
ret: 12 h 30 min 59 s
